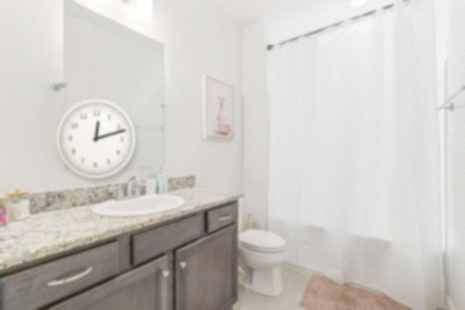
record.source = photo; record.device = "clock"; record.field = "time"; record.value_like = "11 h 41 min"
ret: 12 h 12 min
